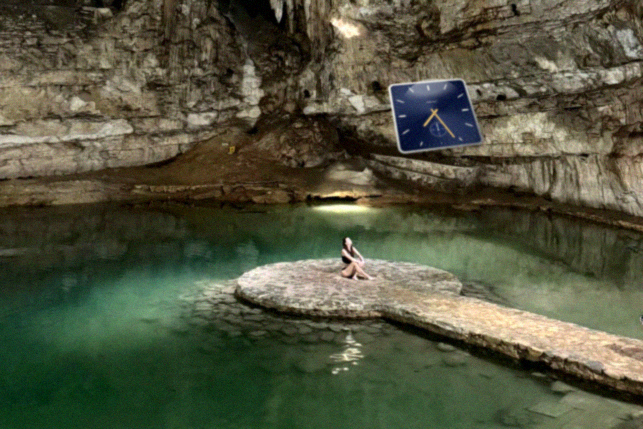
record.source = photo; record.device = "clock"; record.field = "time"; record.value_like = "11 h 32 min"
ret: 7 h 26 min
